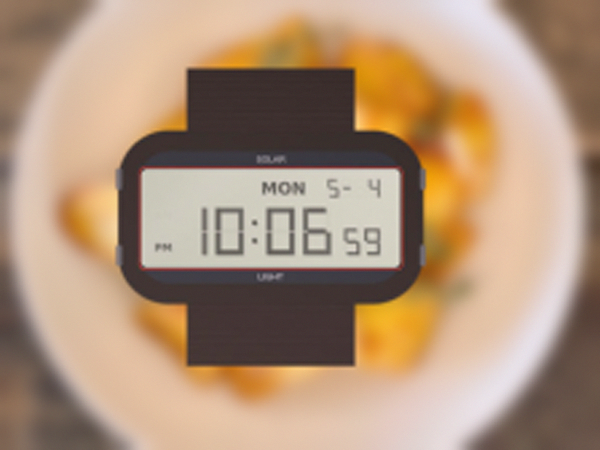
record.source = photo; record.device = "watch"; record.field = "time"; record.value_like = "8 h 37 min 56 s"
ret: 10 h 06 min 59 s
